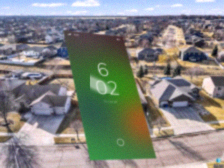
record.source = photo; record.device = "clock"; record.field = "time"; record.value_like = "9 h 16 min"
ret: 6 h 02 min
